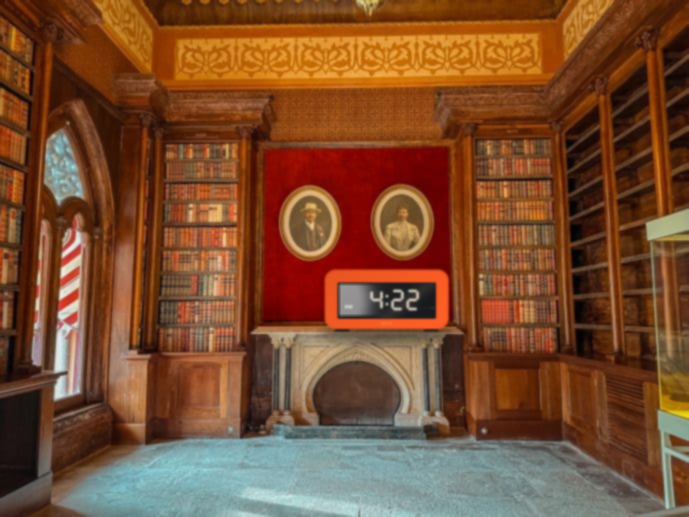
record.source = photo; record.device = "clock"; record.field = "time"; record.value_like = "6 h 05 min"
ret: 4 h 22 min
